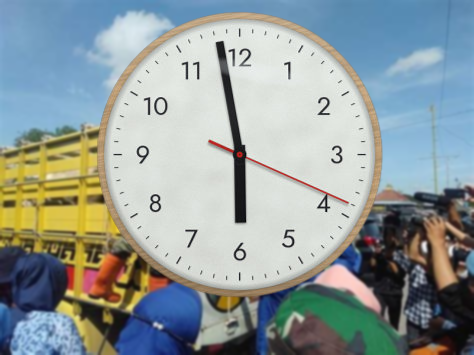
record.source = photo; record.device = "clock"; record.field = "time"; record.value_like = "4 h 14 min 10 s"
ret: 5 h 58 min 19 s
